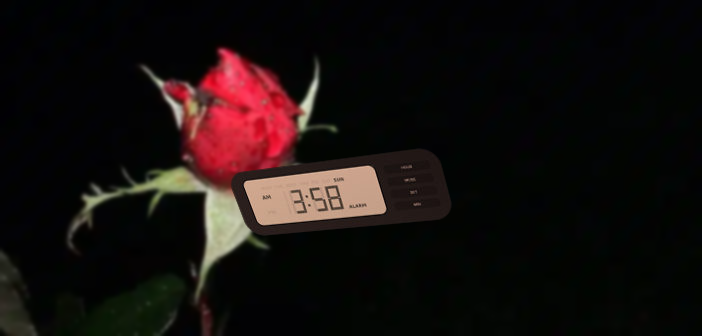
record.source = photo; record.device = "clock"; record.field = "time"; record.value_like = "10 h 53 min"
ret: 3 h 58 min
